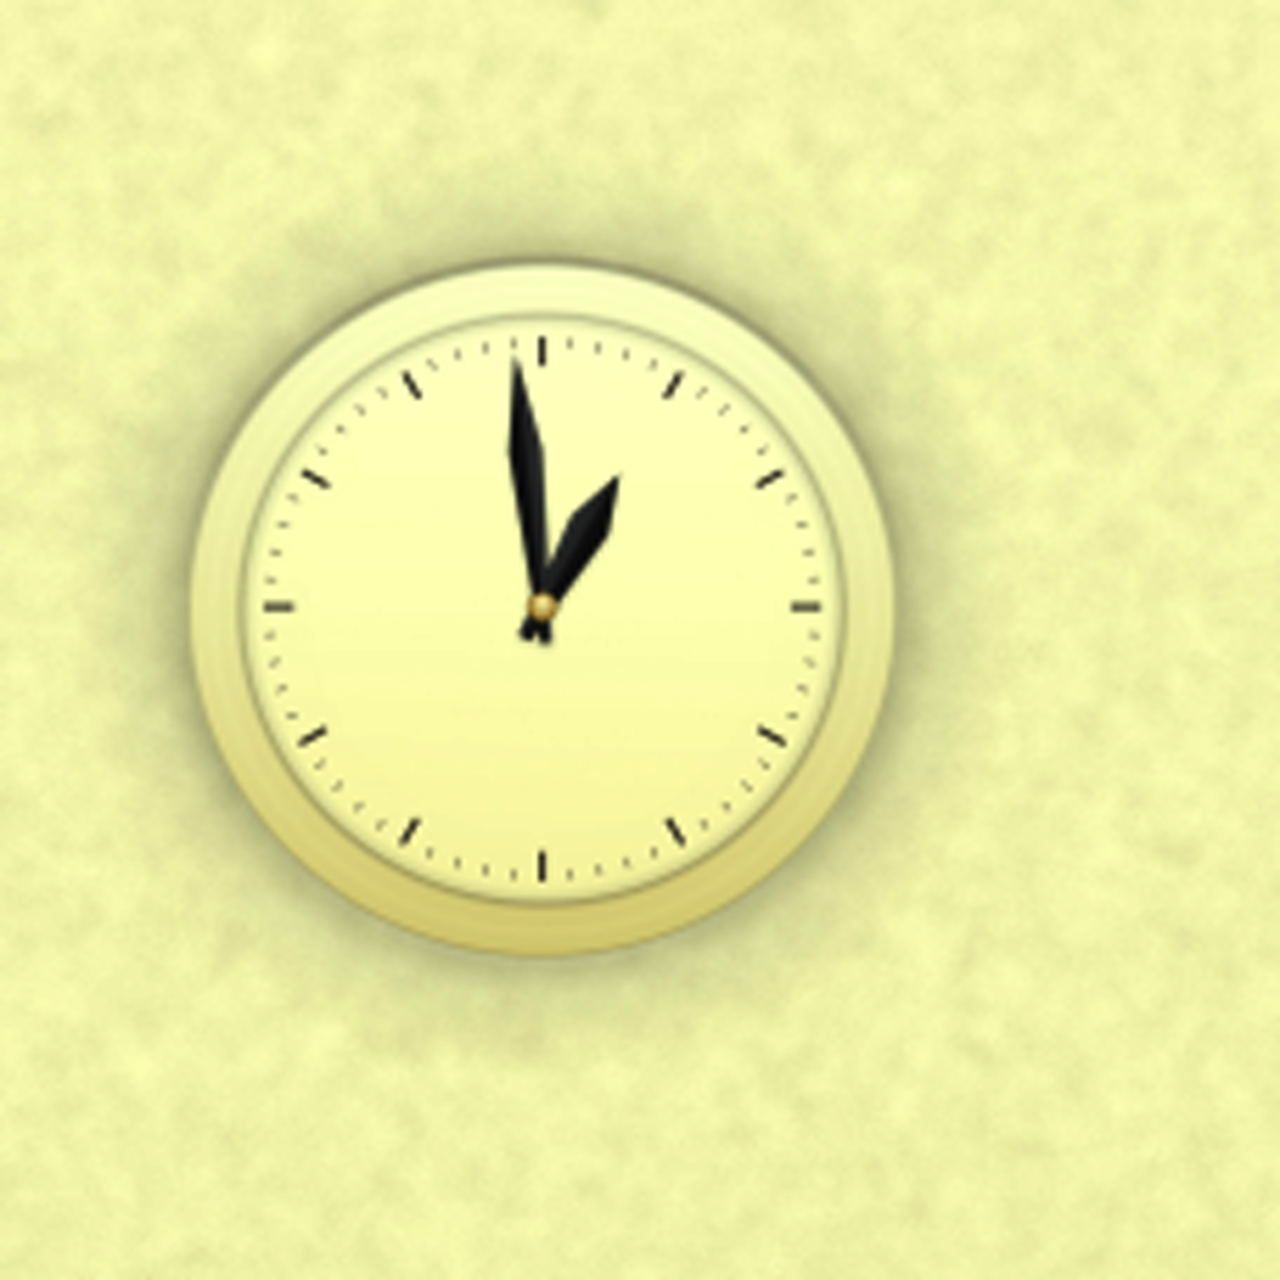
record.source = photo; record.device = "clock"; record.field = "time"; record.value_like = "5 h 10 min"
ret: 12 h 59 min
